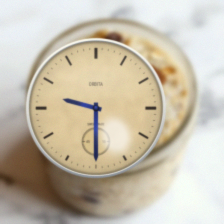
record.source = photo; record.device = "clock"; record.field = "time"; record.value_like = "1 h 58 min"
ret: 9 h 30 min
